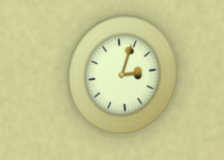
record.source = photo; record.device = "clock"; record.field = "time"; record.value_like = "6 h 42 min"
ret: 3 h 04 min
